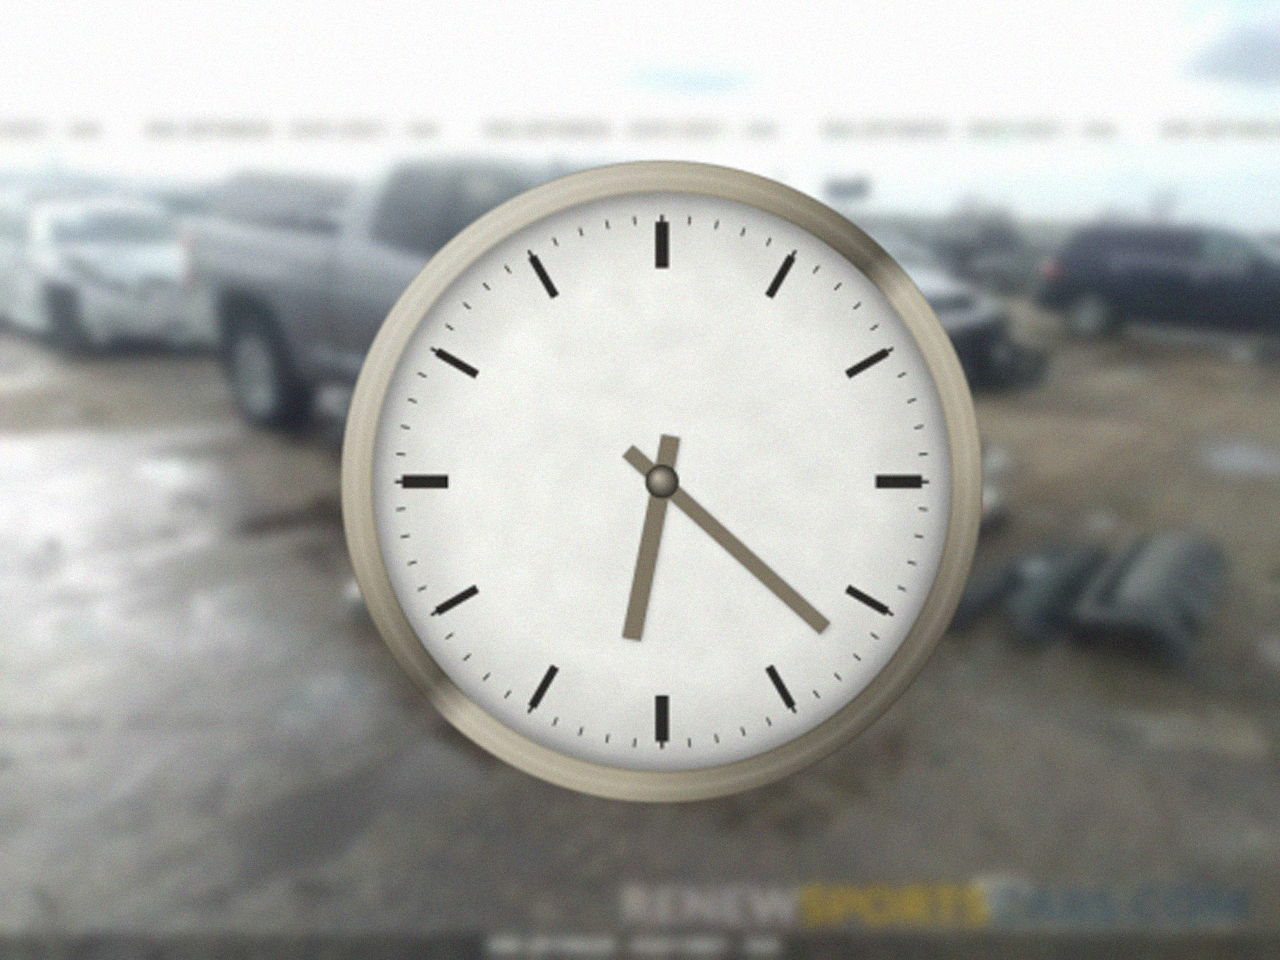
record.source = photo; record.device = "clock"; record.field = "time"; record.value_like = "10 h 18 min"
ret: 6 h 22 min
